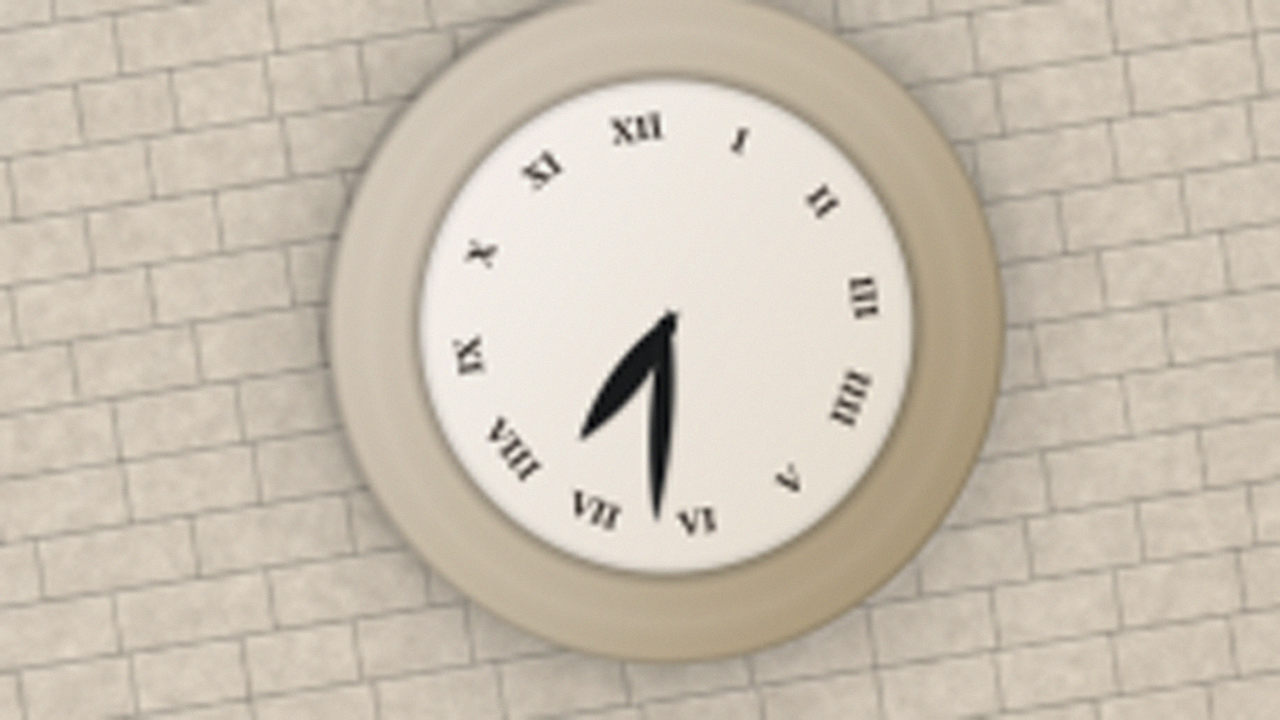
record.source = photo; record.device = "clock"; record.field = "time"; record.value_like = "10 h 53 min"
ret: 7 h 32 min
